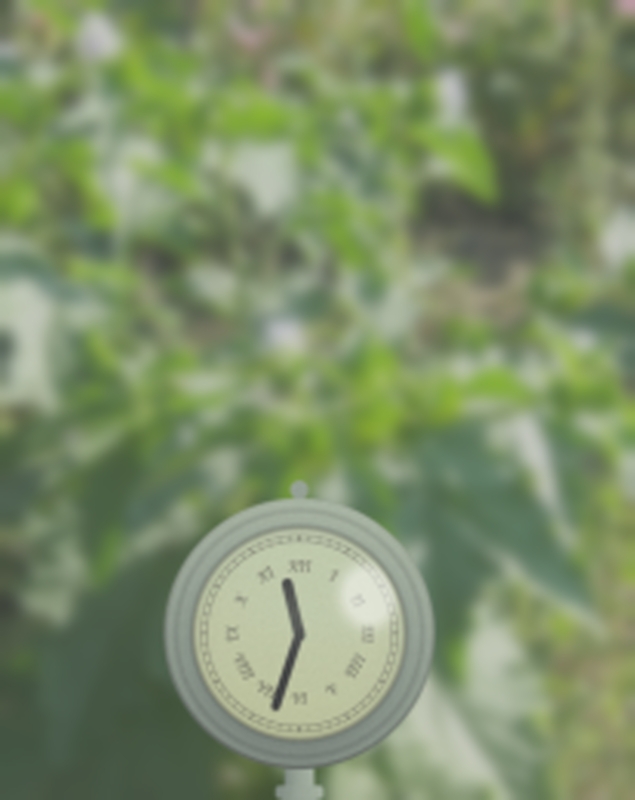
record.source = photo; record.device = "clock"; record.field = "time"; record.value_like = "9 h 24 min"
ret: 11 h 33 min
